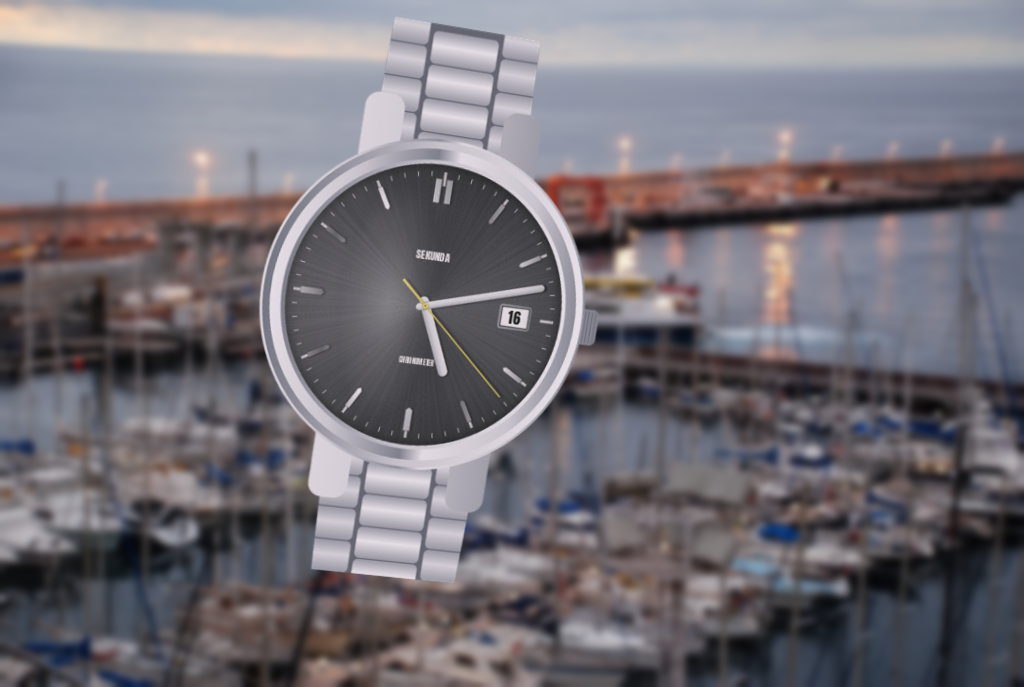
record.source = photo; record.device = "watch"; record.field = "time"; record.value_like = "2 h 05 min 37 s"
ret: 5 h 12 min 22 s
